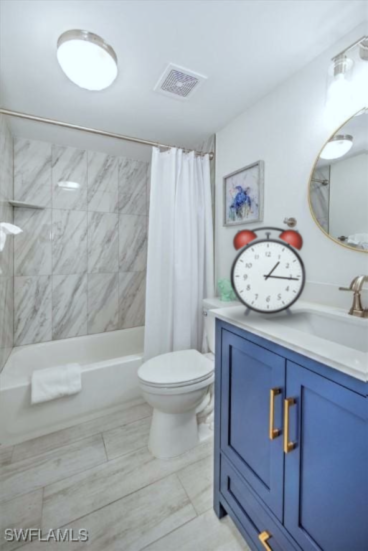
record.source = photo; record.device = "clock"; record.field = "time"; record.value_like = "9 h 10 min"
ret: 1 h 16 min
